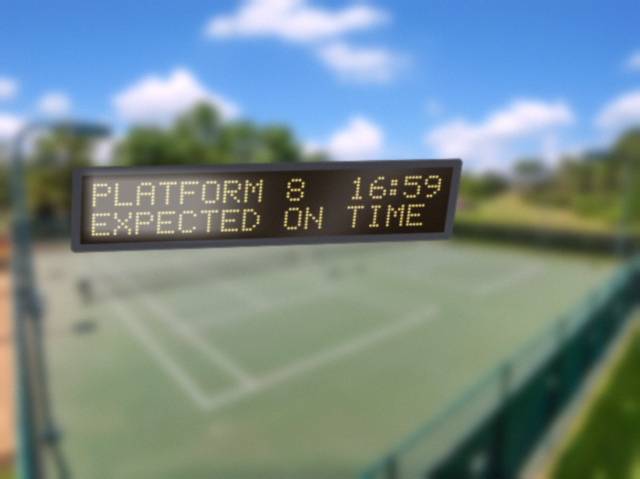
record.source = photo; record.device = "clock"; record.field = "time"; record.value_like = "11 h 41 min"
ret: 16 h 59 min
